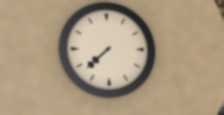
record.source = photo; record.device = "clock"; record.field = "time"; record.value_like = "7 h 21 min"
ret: 7 h 38 min
